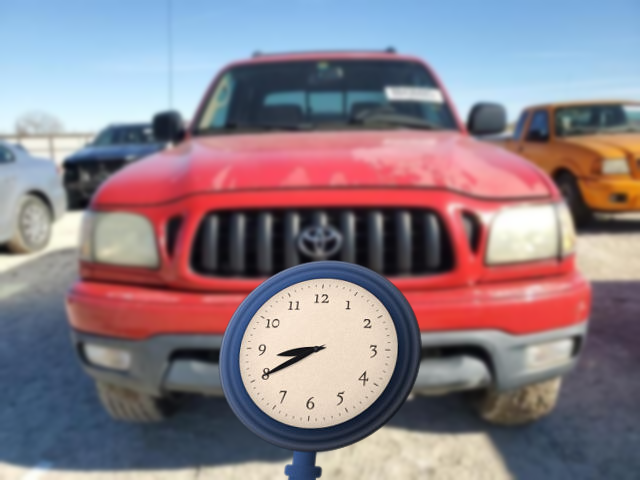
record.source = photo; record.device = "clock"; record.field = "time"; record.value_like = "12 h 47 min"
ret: 8 h 40 min
